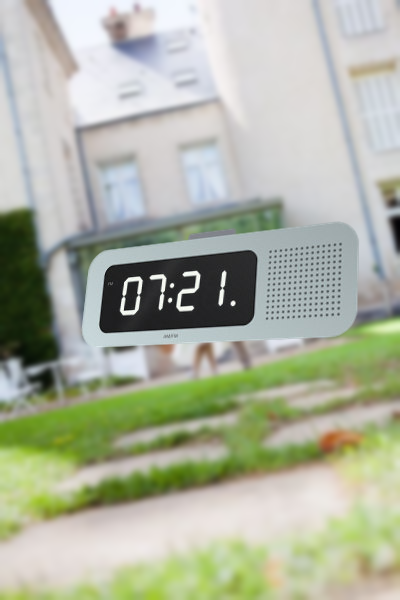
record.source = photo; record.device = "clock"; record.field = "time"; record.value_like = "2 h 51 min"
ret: 7 h 21 min
